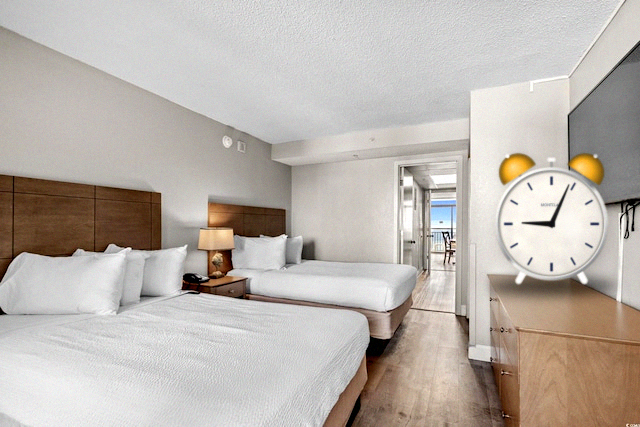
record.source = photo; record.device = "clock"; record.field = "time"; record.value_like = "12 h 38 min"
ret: 9 h 04 min
